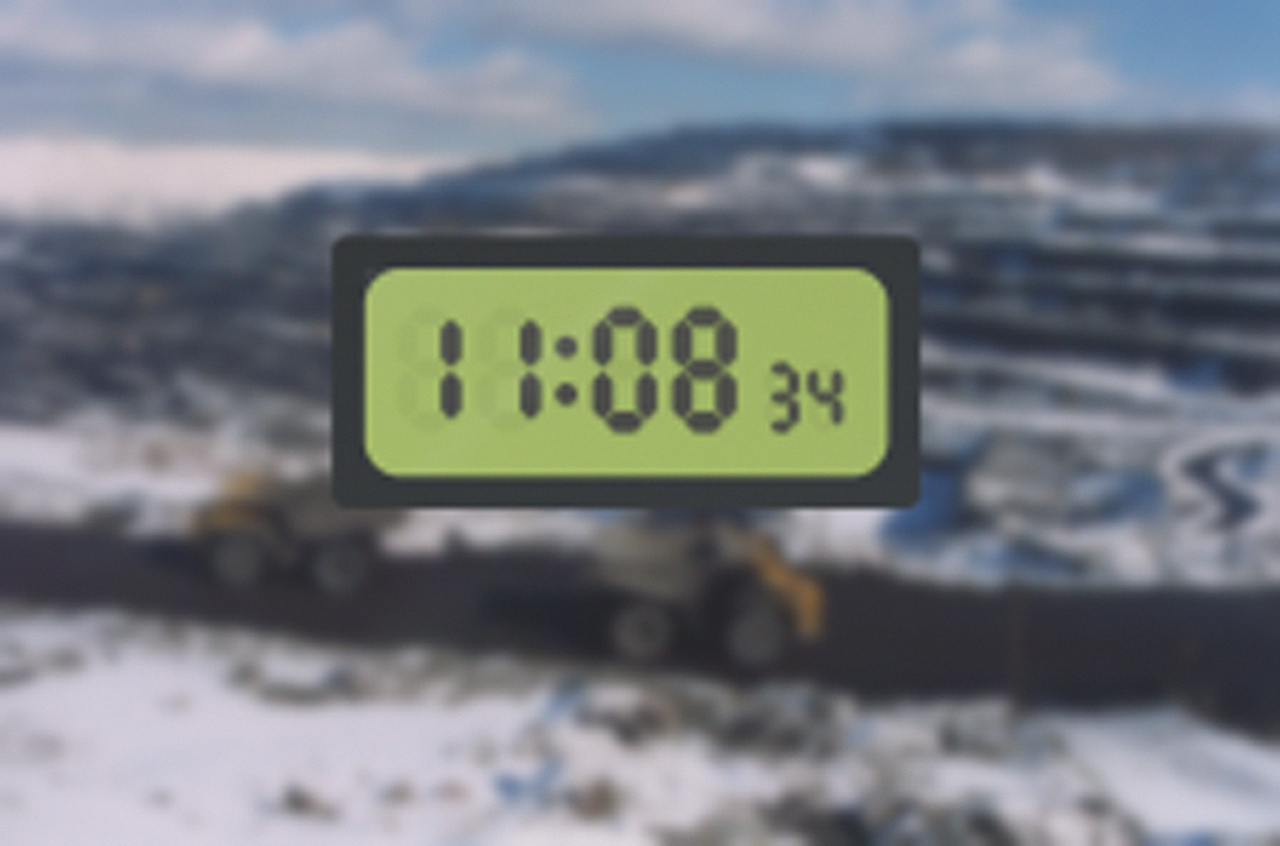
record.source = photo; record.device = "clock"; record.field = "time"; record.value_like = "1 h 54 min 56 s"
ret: 11 h 08 min 34 s
